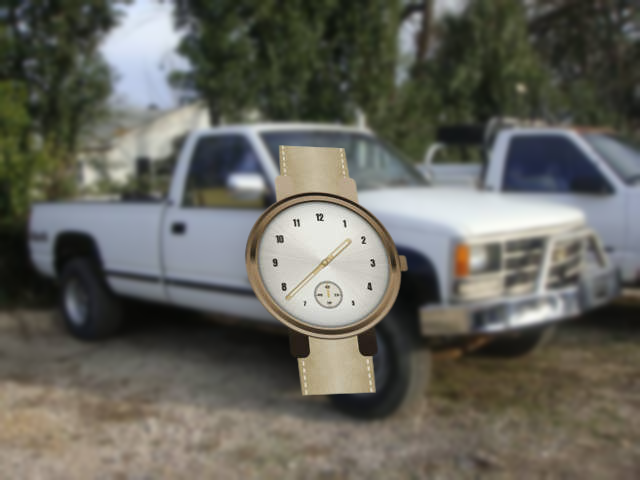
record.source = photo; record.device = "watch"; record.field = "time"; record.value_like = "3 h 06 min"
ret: 1 h 38 min
